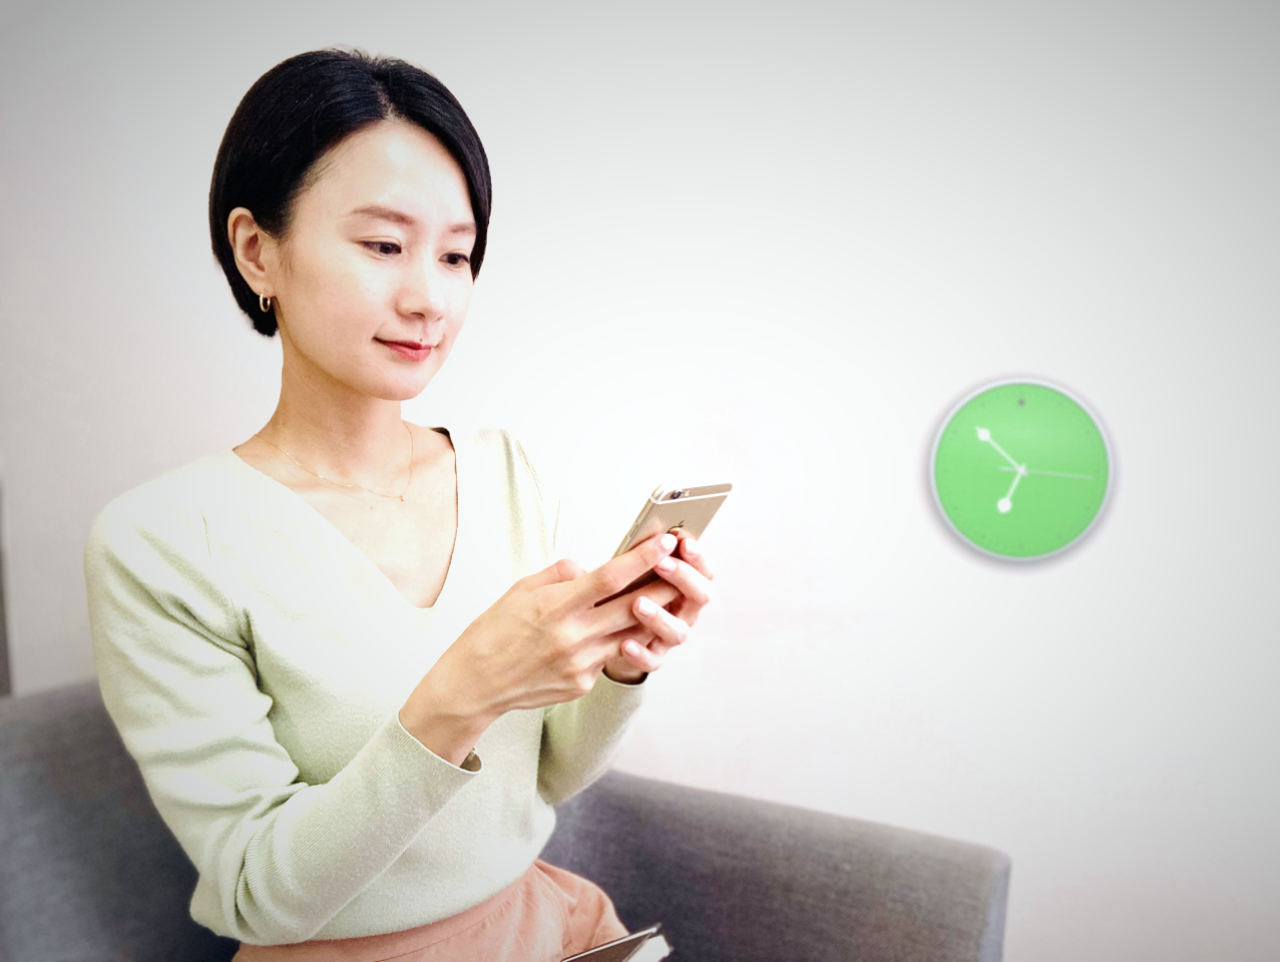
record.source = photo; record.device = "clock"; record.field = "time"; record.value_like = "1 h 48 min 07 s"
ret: 6 h 52 min 16 s
